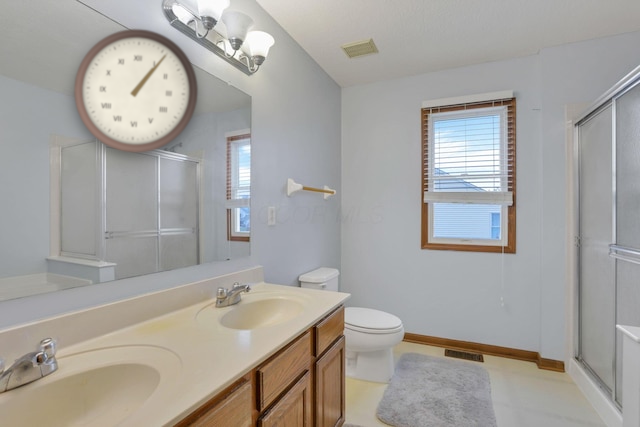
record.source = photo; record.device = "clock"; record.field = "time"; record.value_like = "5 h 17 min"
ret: 1 h 06 min
